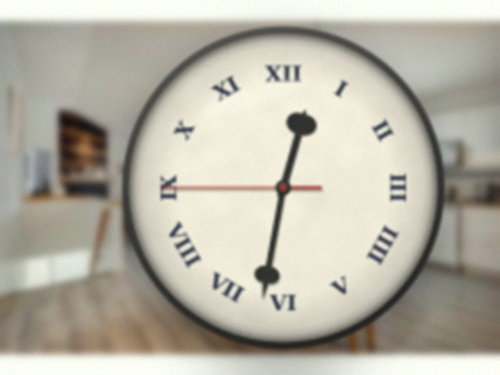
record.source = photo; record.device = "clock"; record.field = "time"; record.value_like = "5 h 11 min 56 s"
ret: 12 h 31 min 45 s
